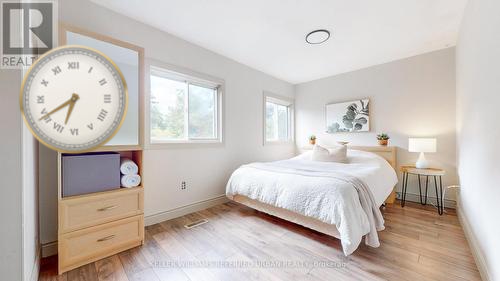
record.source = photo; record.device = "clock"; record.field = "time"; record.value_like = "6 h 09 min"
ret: 6 h 40 min
